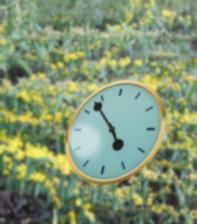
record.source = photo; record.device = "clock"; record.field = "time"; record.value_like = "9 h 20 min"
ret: 4 h 53 min
